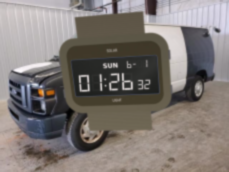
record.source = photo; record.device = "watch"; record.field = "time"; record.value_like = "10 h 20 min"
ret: 1 h 26 min
